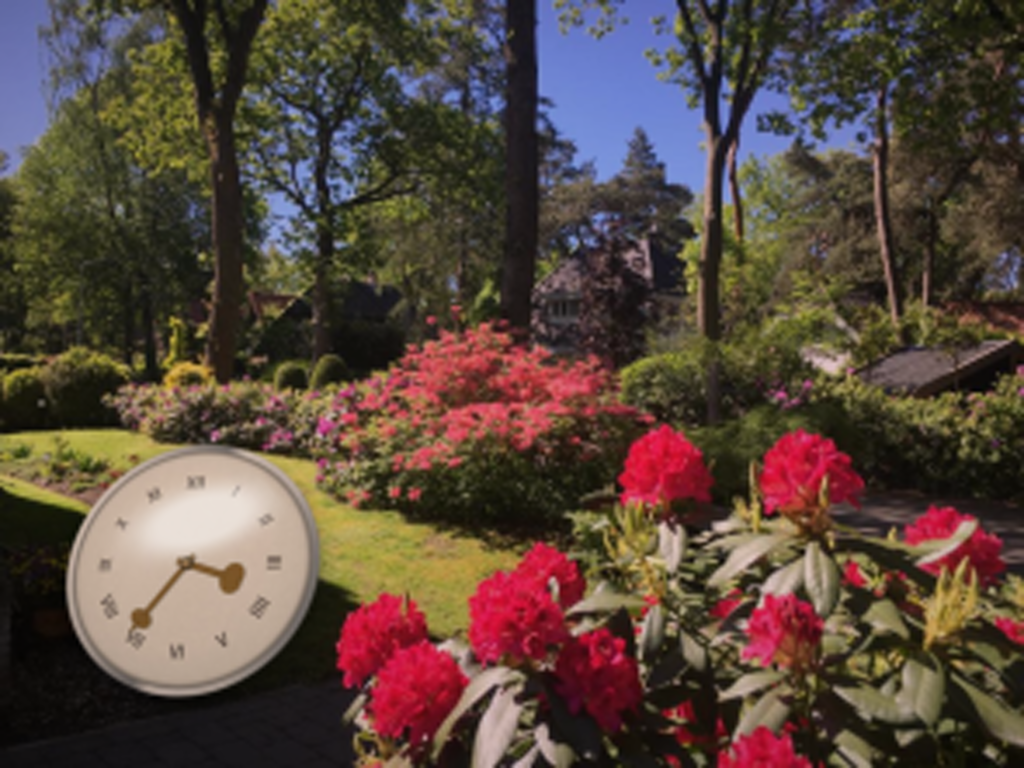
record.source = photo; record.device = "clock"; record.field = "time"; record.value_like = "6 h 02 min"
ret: 3 h 36 min
